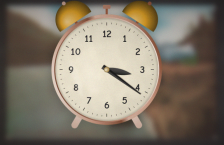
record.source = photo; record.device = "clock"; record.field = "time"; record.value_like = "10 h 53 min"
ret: 3 h 21 min
